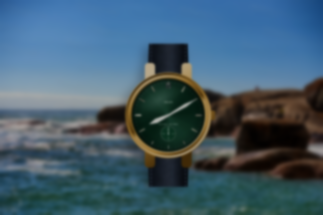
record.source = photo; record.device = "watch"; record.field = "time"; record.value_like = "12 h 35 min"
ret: 8 h 10 min
